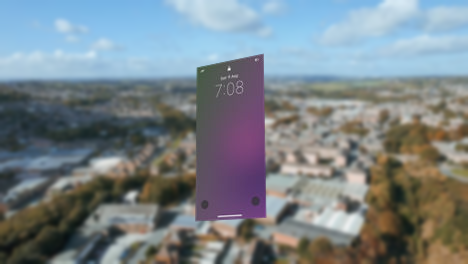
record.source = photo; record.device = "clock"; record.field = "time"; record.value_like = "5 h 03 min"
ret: 7 h 08 min
